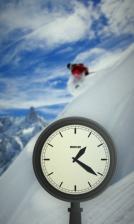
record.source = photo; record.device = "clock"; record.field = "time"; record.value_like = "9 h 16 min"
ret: 1 h 21 min
